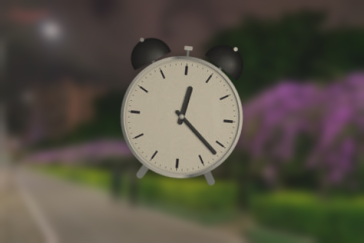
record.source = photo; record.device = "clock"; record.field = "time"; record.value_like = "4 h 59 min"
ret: 12 h 22 min
